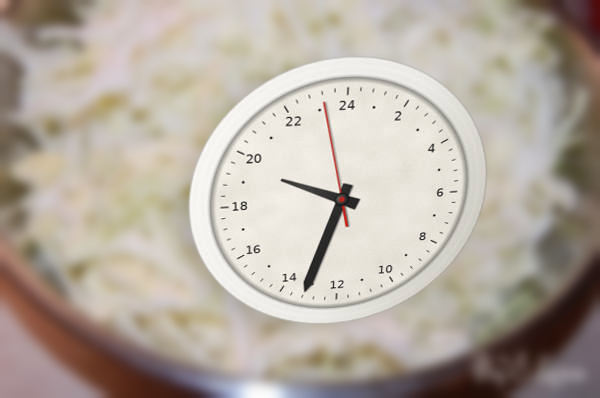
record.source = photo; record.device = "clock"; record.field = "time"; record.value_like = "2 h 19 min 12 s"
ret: 19 h 32 min 58 s
